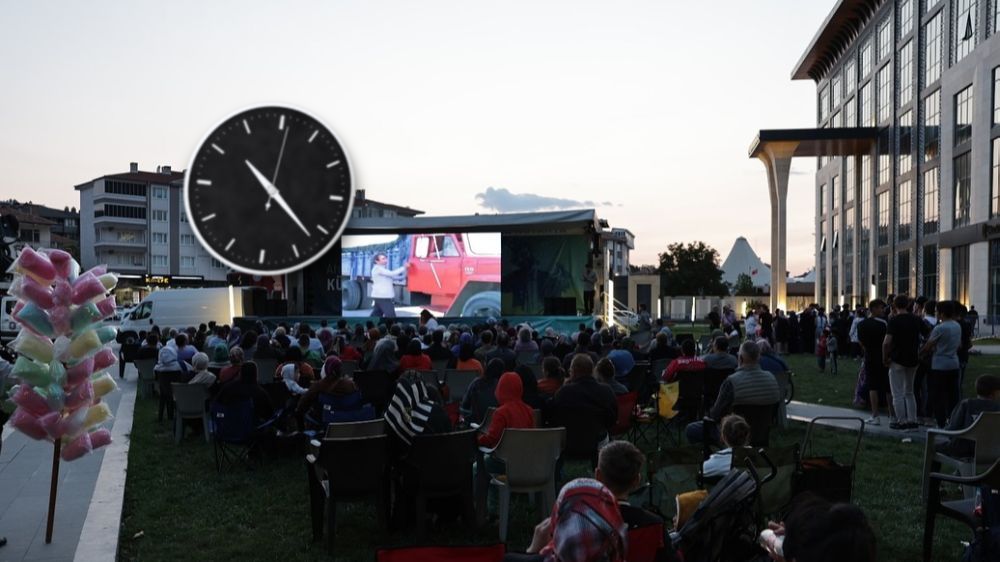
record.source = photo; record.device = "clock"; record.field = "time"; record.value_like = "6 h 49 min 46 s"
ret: 10 h 22 min 01 s
